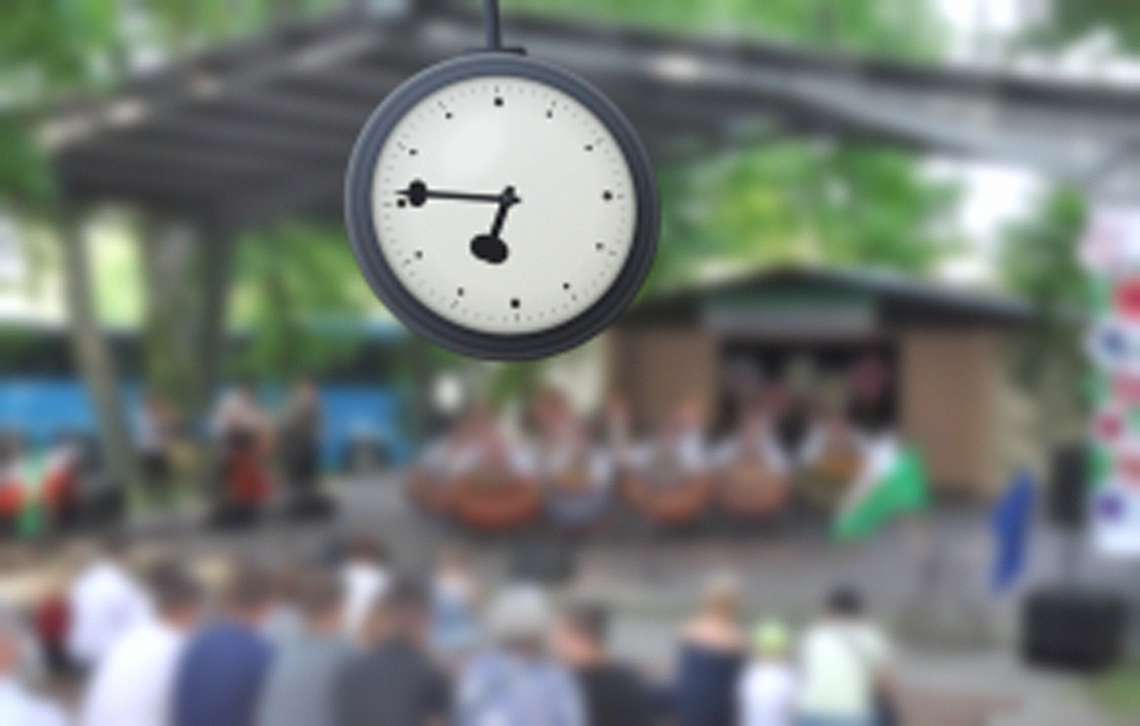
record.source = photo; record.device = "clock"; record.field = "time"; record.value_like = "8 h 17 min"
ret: 6 h 46 min
